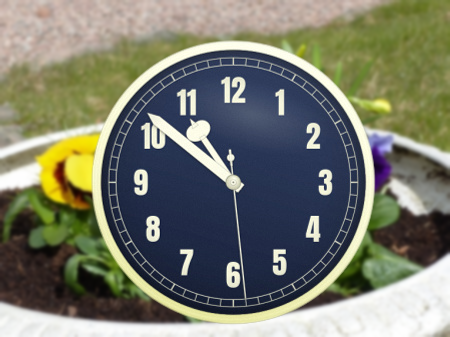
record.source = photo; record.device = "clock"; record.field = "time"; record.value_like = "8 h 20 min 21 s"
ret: 10 h 51 min 29 s
